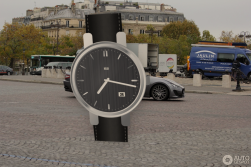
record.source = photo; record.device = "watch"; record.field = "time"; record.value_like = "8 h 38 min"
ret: 7 h 17 min
